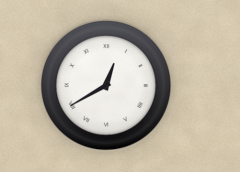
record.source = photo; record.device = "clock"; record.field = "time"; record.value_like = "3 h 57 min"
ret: 12 h 40 min
